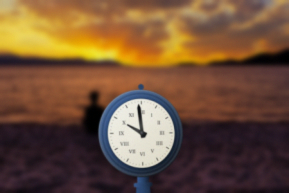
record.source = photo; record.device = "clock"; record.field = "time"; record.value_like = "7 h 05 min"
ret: 9 h 59 min
